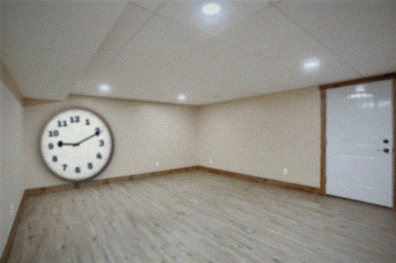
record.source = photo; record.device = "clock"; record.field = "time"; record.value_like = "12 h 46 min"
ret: 9 h 11 min
